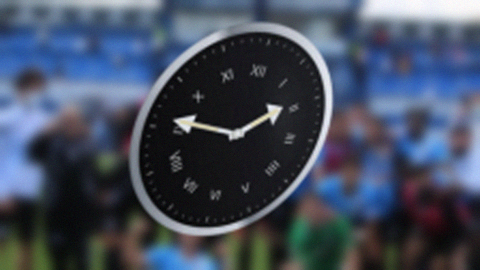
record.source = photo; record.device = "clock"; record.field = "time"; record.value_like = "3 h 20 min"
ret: 1 h 46 min
